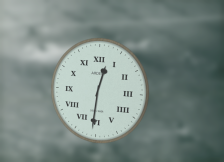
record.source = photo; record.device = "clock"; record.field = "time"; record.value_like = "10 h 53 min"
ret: 12 h 31 min
